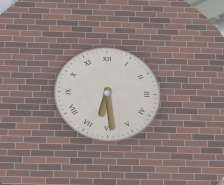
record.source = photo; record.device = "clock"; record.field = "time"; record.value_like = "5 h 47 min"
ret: 6 h 29 min
